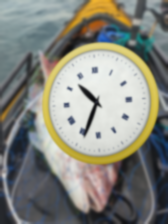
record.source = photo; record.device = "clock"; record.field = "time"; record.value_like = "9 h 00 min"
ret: 10 h 34 min
